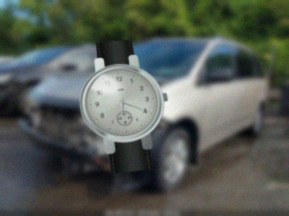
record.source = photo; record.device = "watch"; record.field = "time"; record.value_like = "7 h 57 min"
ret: 6 h 20 min
